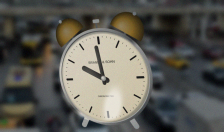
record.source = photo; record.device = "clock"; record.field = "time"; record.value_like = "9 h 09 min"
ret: 9 h 59 min
